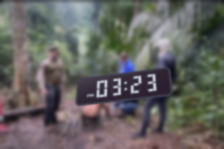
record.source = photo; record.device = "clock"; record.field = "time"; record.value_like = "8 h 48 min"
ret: 3 h 23 min
